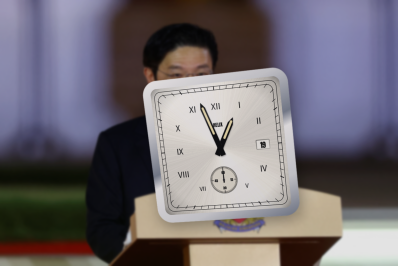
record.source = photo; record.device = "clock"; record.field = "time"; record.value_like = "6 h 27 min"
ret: 12 h 57 min
